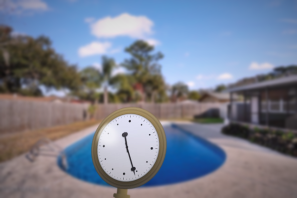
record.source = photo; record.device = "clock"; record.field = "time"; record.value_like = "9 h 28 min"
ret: 11 h 26 min
